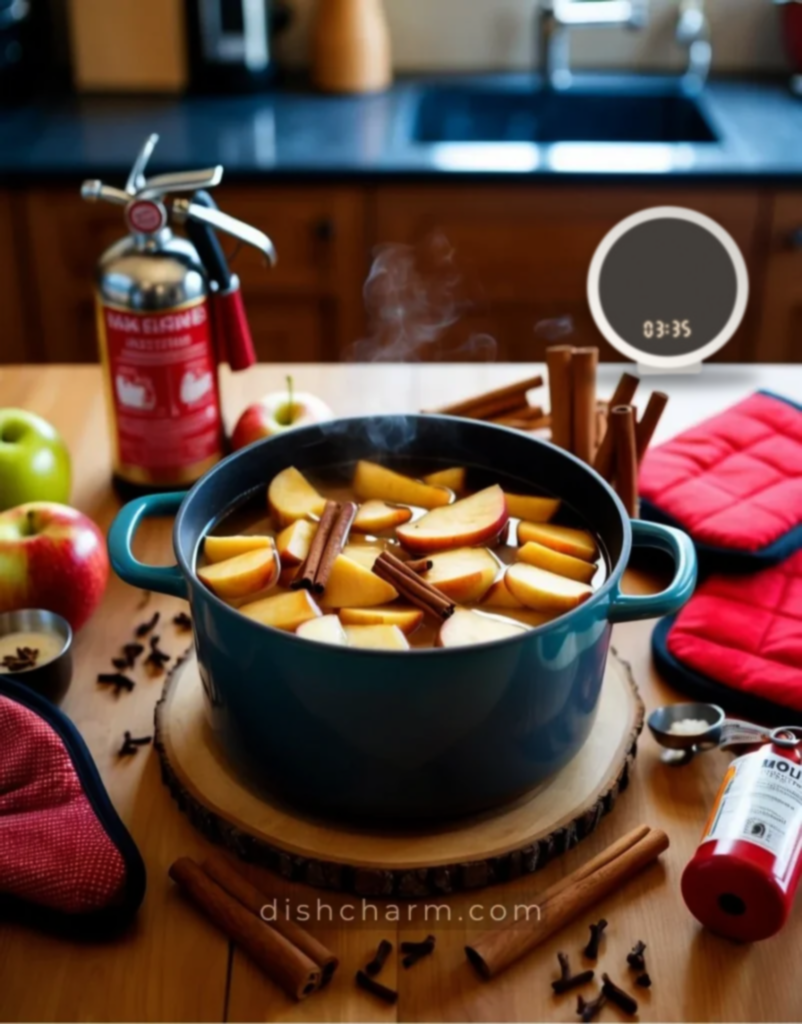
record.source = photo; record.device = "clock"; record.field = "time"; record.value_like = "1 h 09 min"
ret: 3 h 35 min
